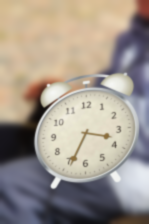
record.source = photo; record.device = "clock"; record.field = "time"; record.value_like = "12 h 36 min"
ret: 3 h 34 min
